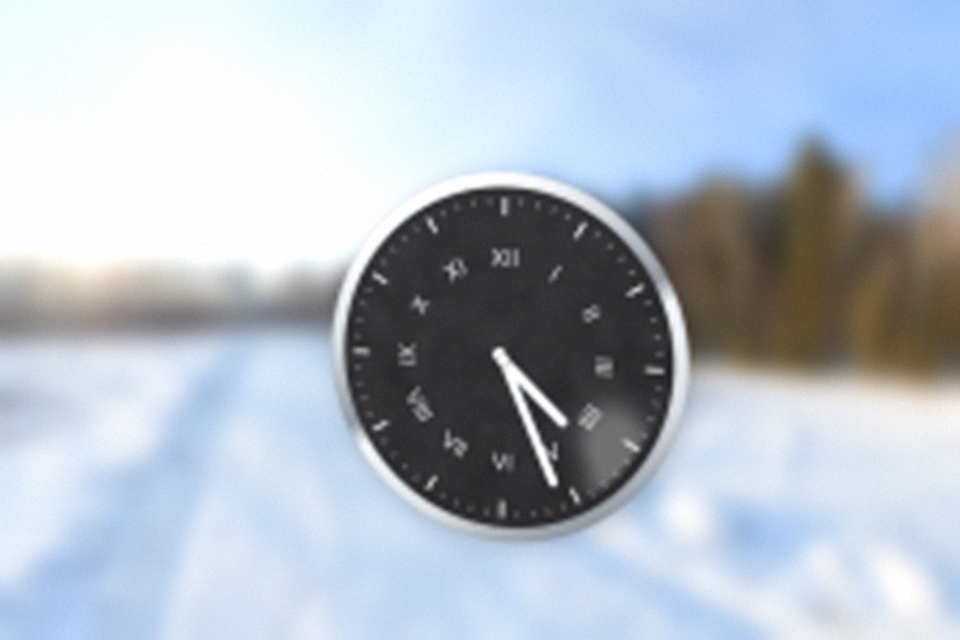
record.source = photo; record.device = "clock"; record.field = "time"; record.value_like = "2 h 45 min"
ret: 4 h 26 min
